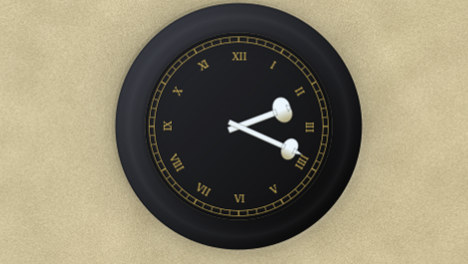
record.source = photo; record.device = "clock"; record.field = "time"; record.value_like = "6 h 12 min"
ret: 2 h 19 min
